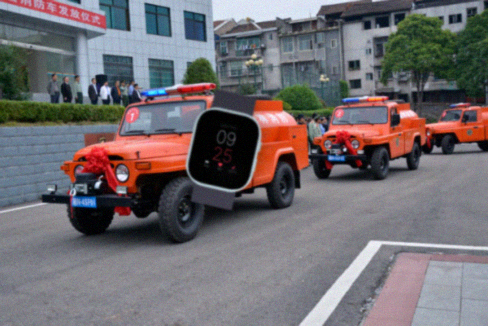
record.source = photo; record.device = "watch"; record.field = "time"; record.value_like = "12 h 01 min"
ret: 9 h 25 min
